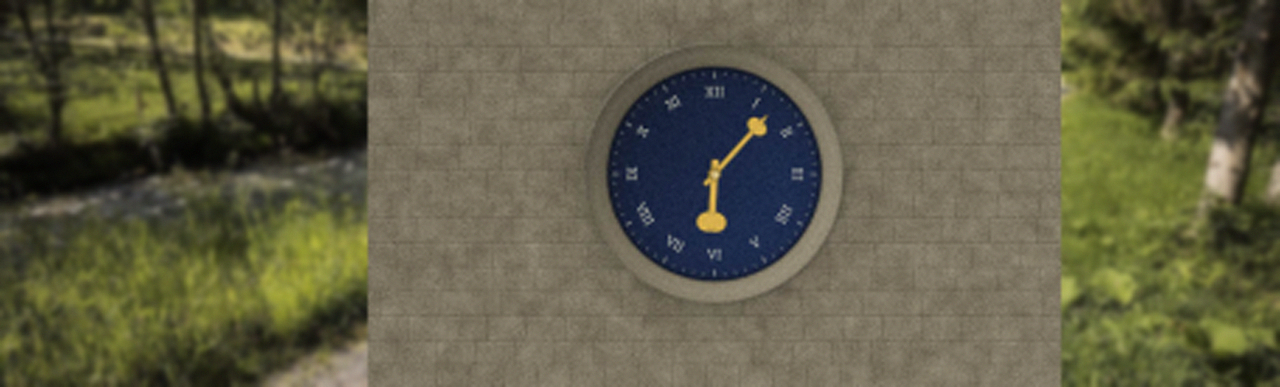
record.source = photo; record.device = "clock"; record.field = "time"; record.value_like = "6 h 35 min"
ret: 6 h 07 min
